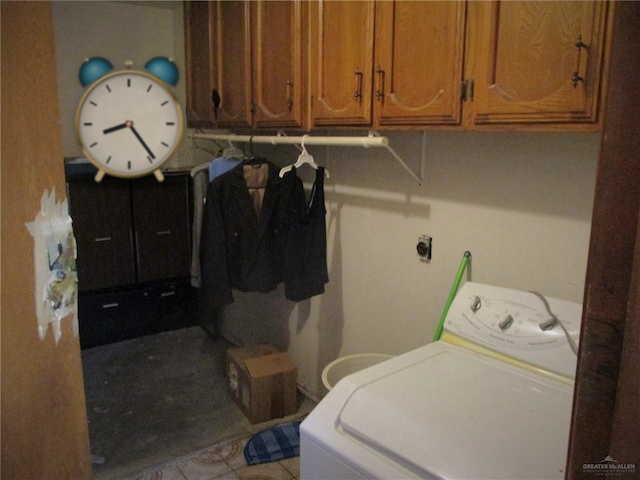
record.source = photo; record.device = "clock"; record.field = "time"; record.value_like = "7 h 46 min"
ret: 8 h 24 min
